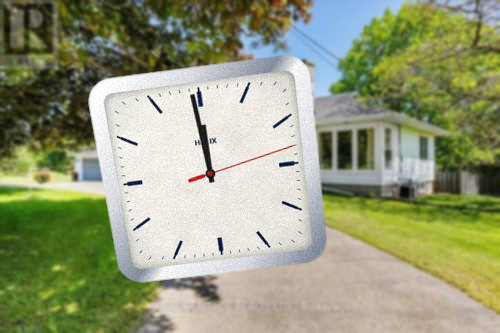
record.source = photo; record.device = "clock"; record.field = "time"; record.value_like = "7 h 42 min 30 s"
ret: 11 h 59 min 13 s
